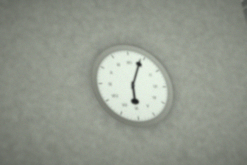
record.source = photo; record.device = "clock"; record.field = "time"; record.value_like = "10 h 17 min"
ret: 6 h 04 min
